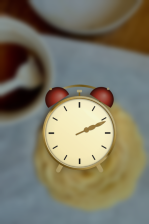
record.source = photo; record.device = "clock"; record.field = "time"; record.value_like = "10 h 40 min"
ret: 2 h 11 min
